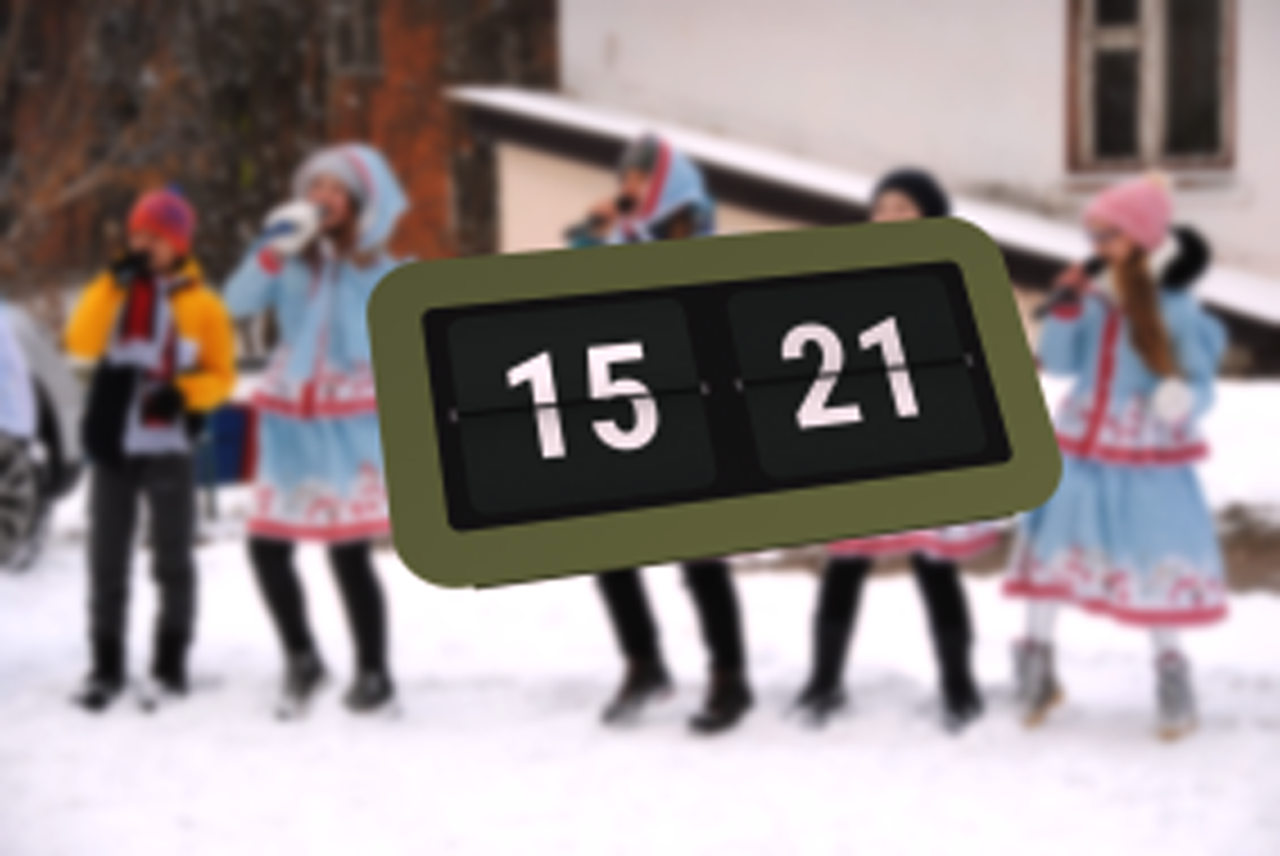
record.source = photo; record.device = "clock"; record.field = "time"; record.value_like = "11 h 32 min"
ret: 15 h 21 min
